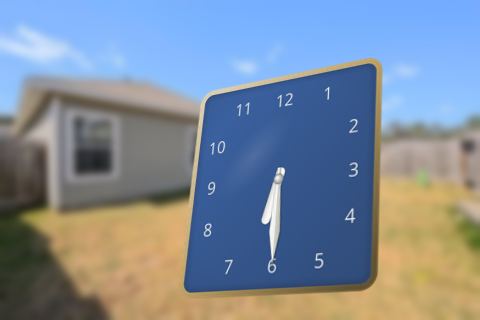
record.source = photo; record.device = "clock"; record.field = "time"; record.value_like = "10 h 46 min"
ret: 6 h 30 min
